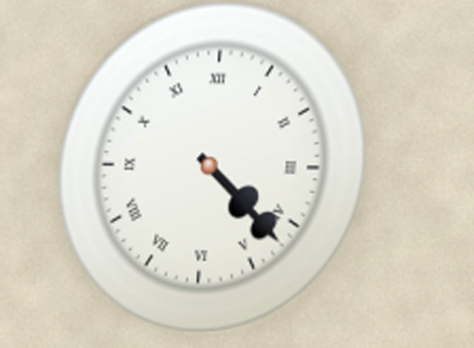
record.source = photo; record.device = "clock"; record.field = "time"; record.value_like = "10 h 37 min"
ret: 4 h 22 min
